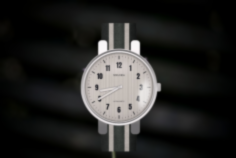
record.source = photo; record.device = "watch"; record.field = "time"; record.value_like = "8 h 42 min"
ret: 8 h 40 min
